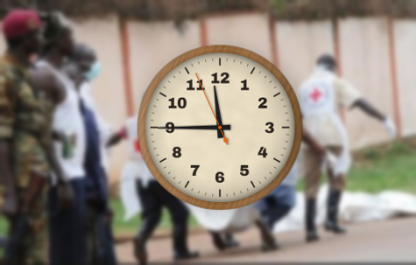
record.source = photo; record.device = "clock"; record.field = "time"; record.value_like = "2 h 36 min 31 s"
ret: 11 h 44 min 56 s
